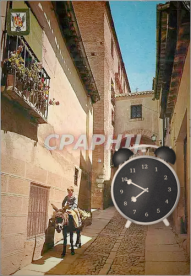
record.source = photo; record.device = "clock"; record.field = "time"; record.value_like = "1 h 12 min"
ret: 7 h 50 min
